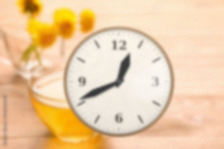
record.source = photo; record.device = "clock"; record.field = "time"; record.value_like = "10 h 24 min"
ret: 12 h 41 min
